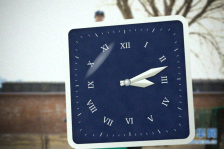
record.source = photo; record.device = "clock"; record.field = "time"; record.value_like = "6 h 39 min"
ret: 3 h 12 min
